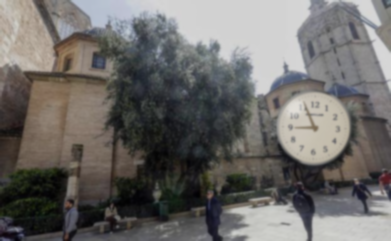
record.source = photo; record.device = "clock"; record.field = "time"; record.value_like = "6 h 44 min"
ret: 8 h 56 min
